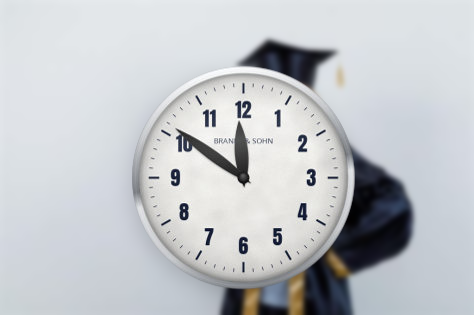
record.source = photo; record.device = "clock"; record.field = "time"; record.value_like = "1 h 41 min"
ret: 11 h 51 min
